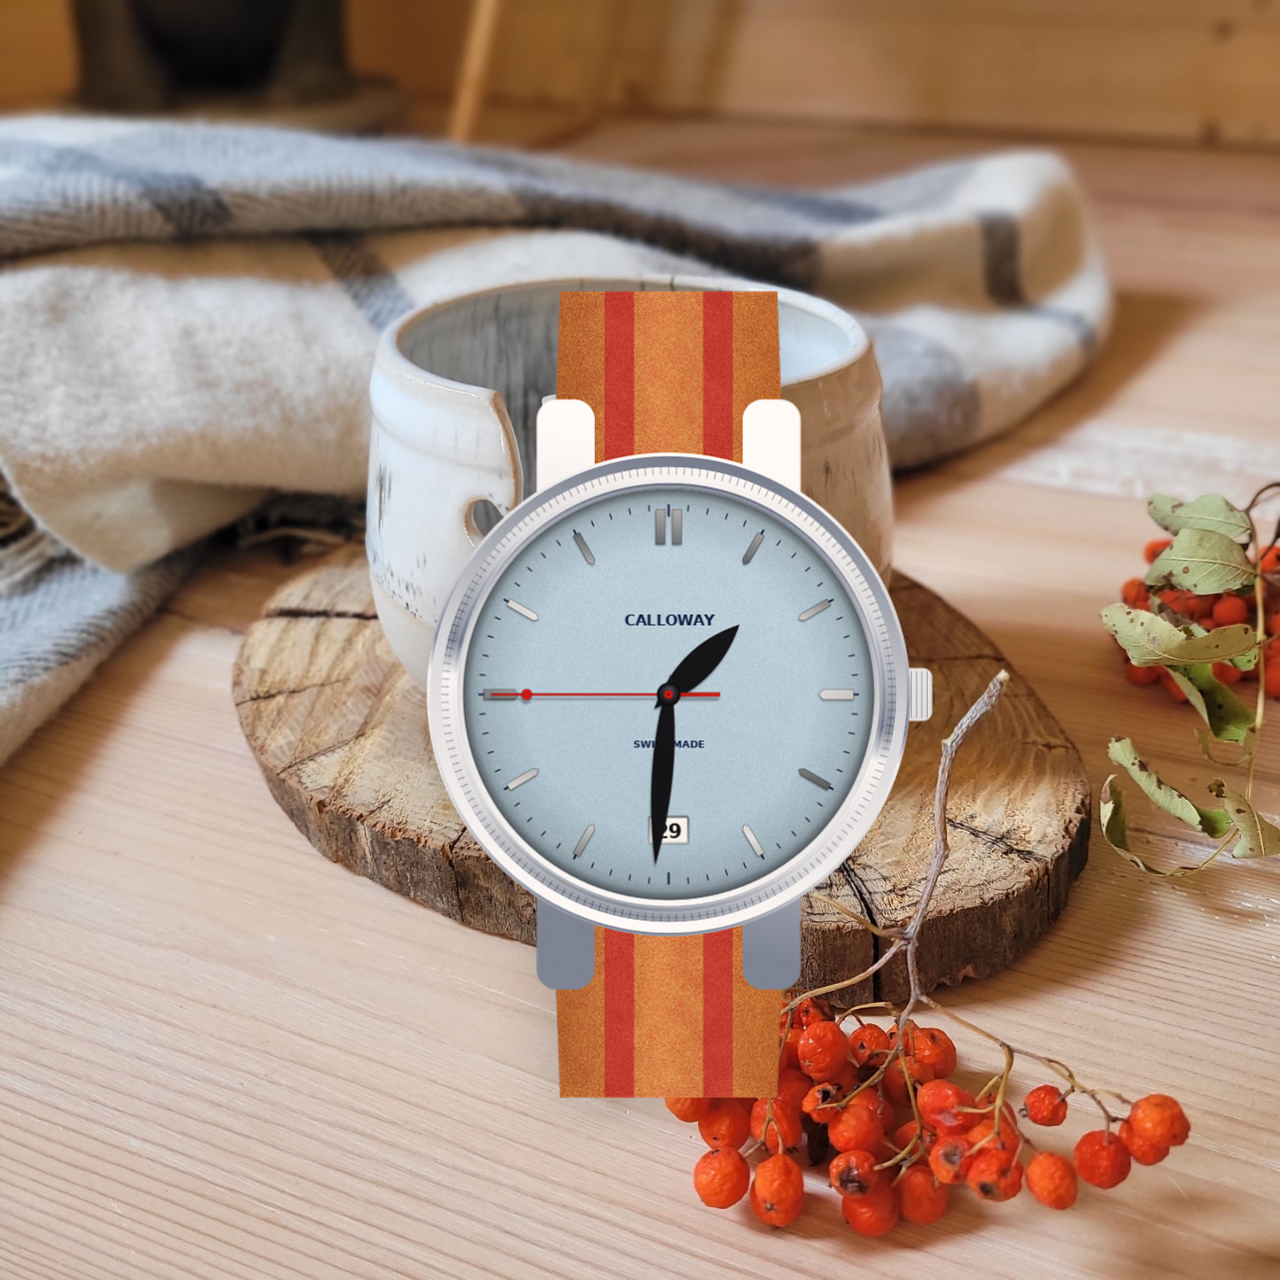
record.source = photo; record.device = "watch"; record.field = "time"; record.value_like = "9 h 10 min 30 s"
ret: 1 h 30 min 45 s
